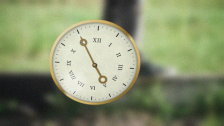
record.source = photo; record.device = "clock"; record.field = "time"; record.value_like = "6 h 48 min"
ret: 4 h 55 min
